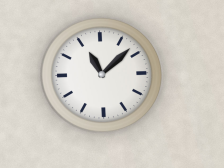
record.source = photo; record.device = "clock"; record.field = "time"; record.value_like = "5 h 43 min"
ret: 11 h 08 min
